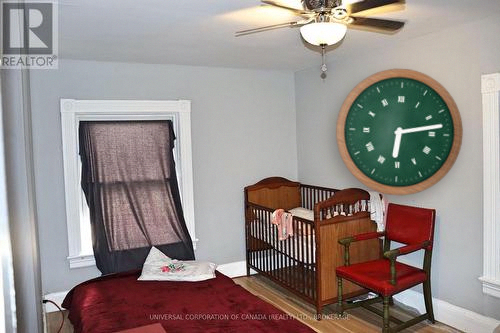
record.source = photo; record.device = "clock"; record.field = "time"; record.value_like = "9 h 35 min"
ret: 6 h 13 min
